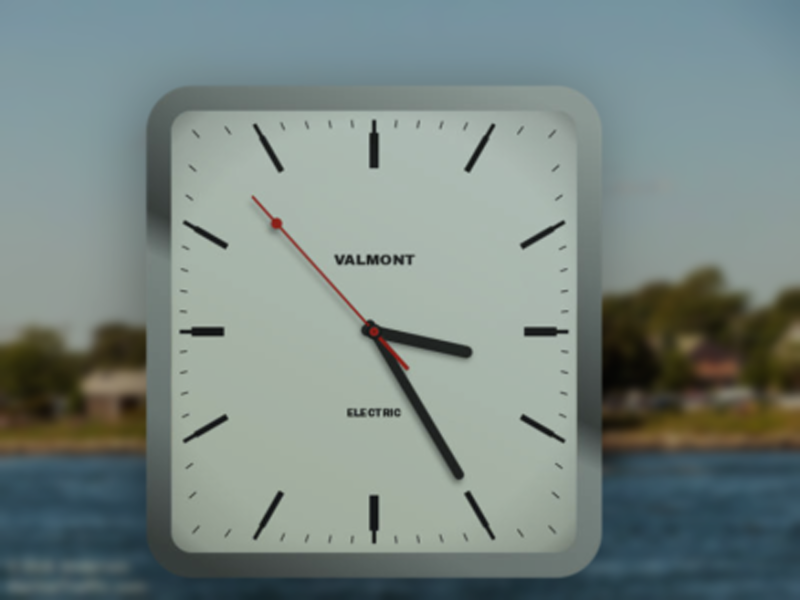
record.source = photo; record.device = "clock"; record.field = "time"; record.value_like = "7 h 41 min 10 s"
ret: 3 h 24 min 53 s
